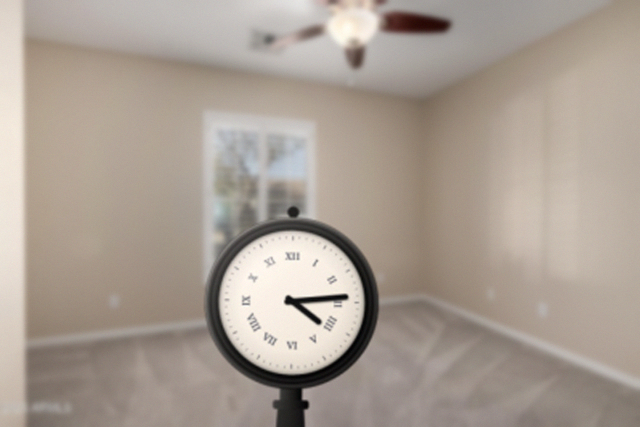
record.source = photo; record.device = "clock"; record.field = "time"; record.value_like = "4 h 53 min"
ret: 4 h 14 min
